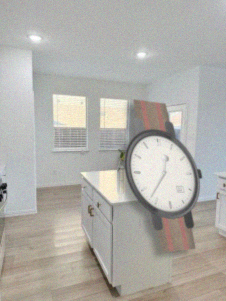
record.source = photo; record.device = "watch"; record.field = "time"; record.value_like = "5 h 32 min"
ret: 12 h 37 min
